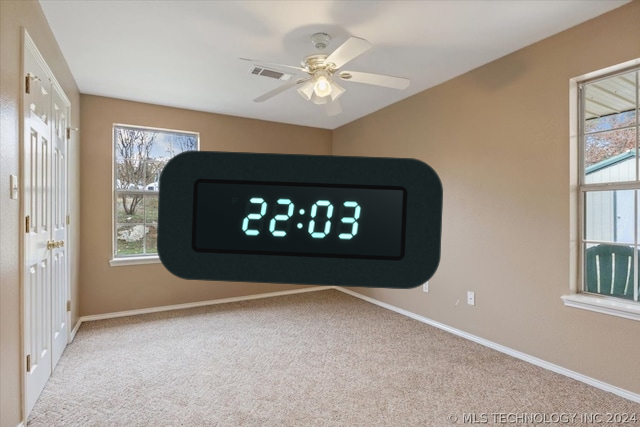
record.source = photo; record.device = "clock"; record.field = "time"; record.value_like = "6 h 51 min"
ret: 22 h 03 min
